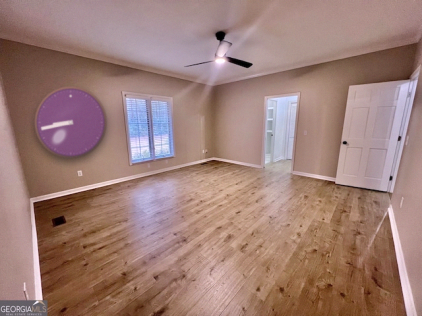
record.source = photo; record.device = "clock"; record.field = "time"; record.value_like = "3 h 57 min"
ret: 8 h 43 min
